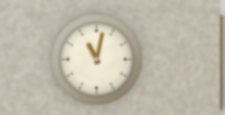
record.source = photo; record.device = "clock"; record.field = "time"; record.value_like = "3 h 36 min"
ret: 11 h 02 min
